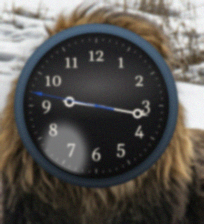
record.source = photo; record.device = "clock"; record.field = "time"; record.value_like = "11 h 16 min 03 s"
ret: 9 h 16 min 47 s
